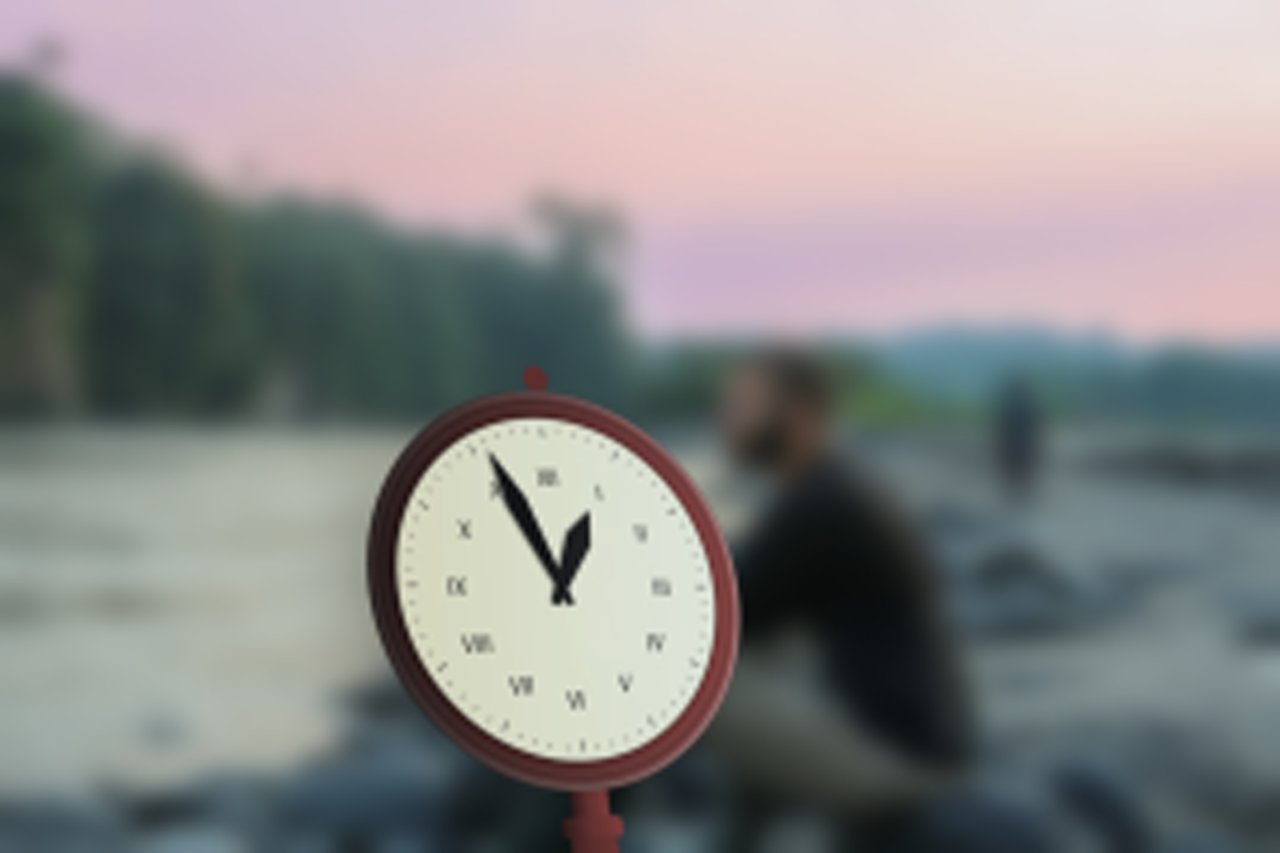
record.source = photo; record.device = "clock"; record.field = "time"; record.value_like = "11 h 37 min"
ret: 12 h 56 min
